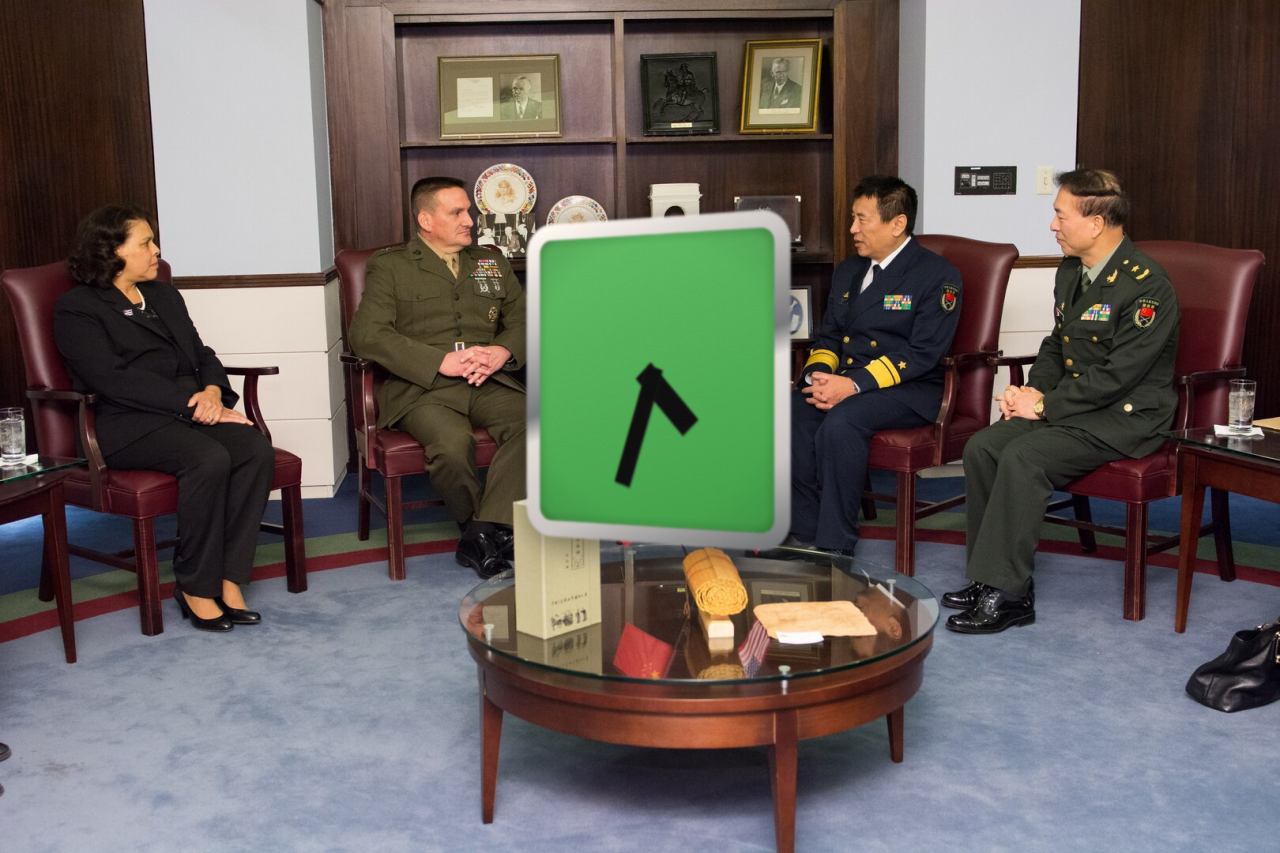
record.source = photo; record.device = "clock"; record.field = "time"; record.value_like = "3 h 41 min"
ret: 4 h 33 min
